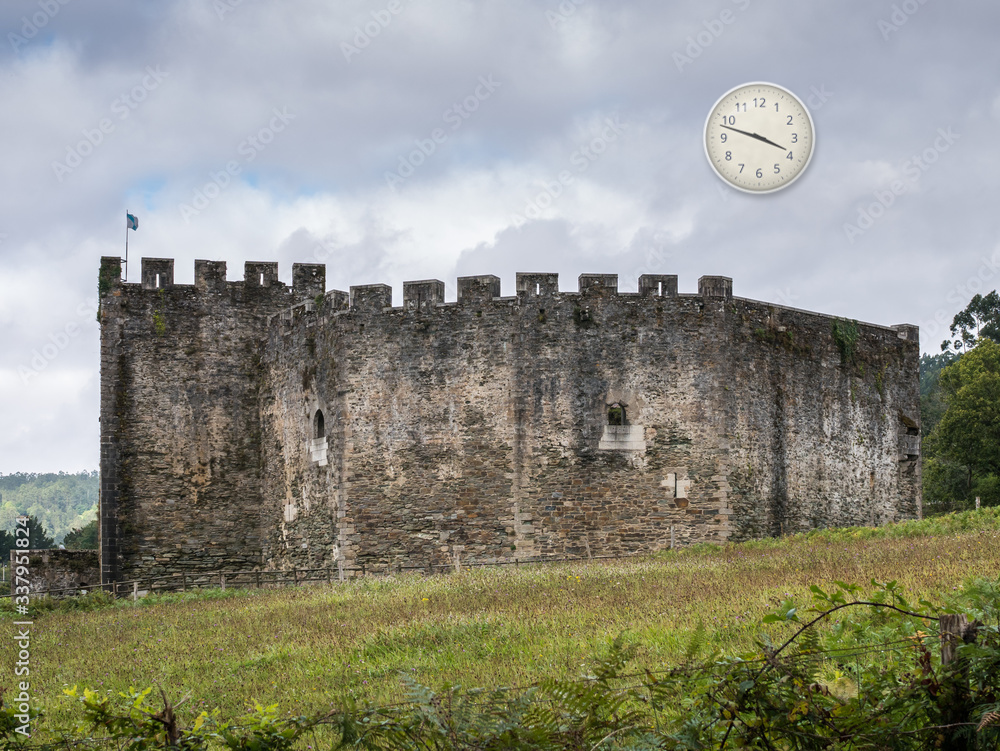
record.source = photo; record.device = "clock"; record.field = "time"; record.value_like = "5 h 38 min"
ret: 3 h 48 min
